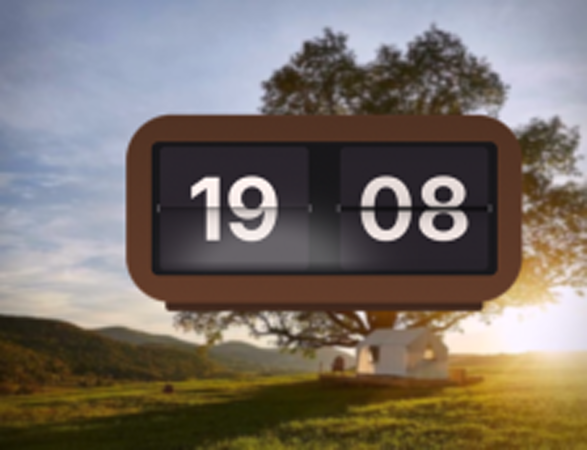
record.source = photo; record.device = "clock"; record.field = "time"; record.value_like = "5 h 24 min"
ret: 19 h 08 min
